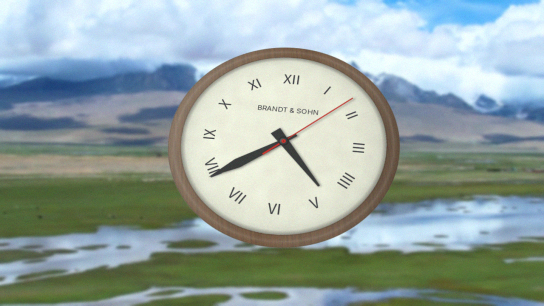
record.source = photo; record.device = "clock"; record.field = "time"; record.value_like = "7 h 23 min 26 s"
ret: 4 h 39 min 08 s
